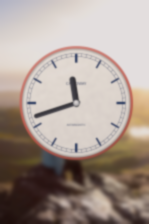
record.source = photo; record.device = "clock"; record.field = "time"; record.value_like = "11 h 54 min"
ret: 11 h 42 min
